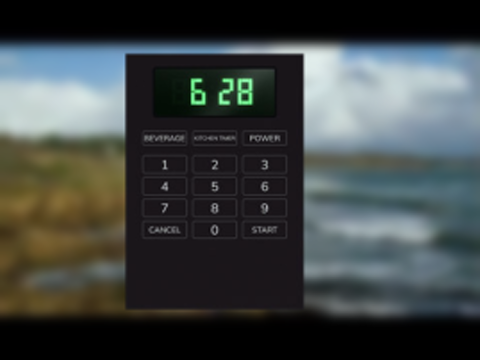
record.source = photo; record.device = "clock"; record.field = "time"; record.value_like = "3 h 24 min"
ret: 6 h 28 min
